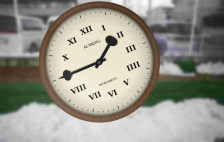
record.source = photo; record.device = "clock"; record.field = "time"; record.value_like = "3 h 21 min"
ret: 1 h 45 min
